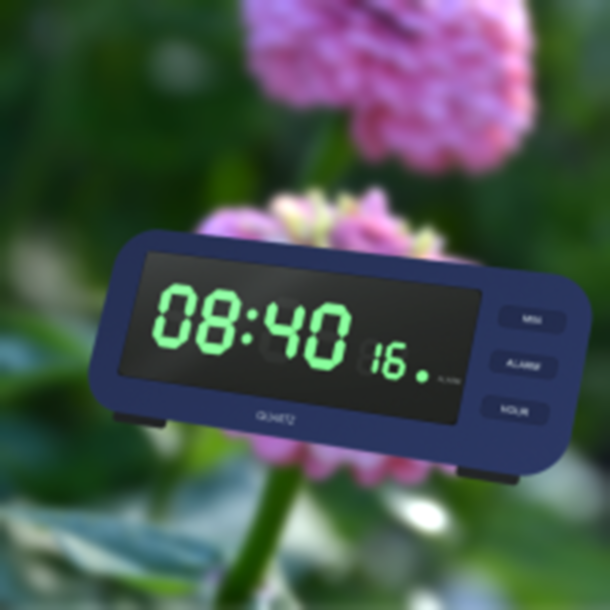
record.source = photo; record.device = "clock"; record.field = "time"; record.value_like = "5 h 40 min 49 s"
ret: 8 h 40 min 16 s
